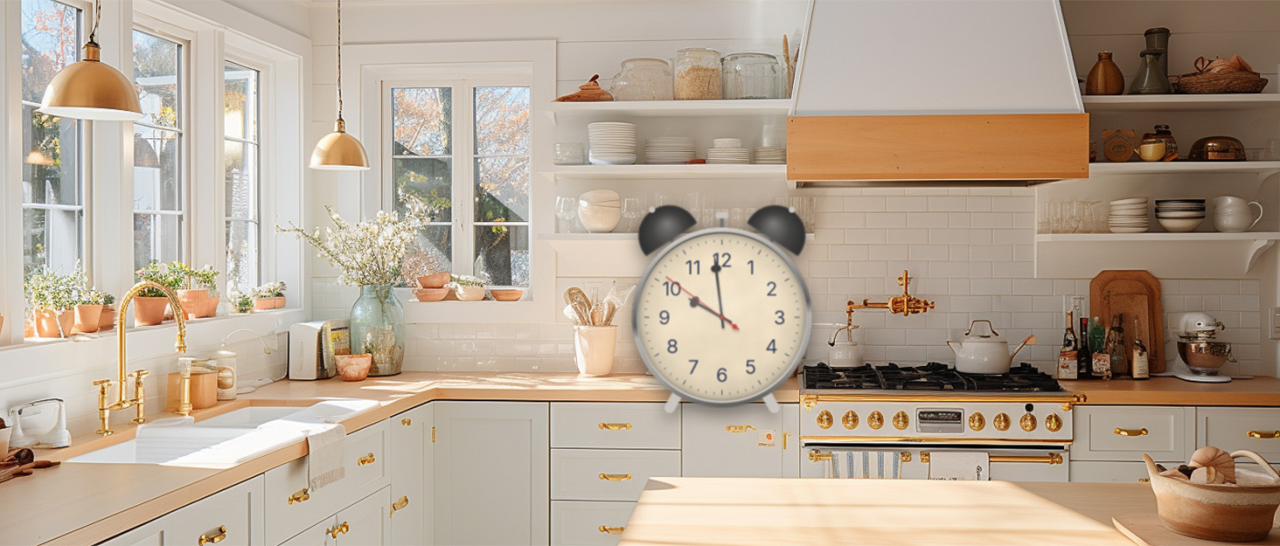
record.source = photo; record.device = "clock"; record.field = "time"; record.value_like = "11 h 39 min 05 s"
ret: 9 h 58 min 51 s
